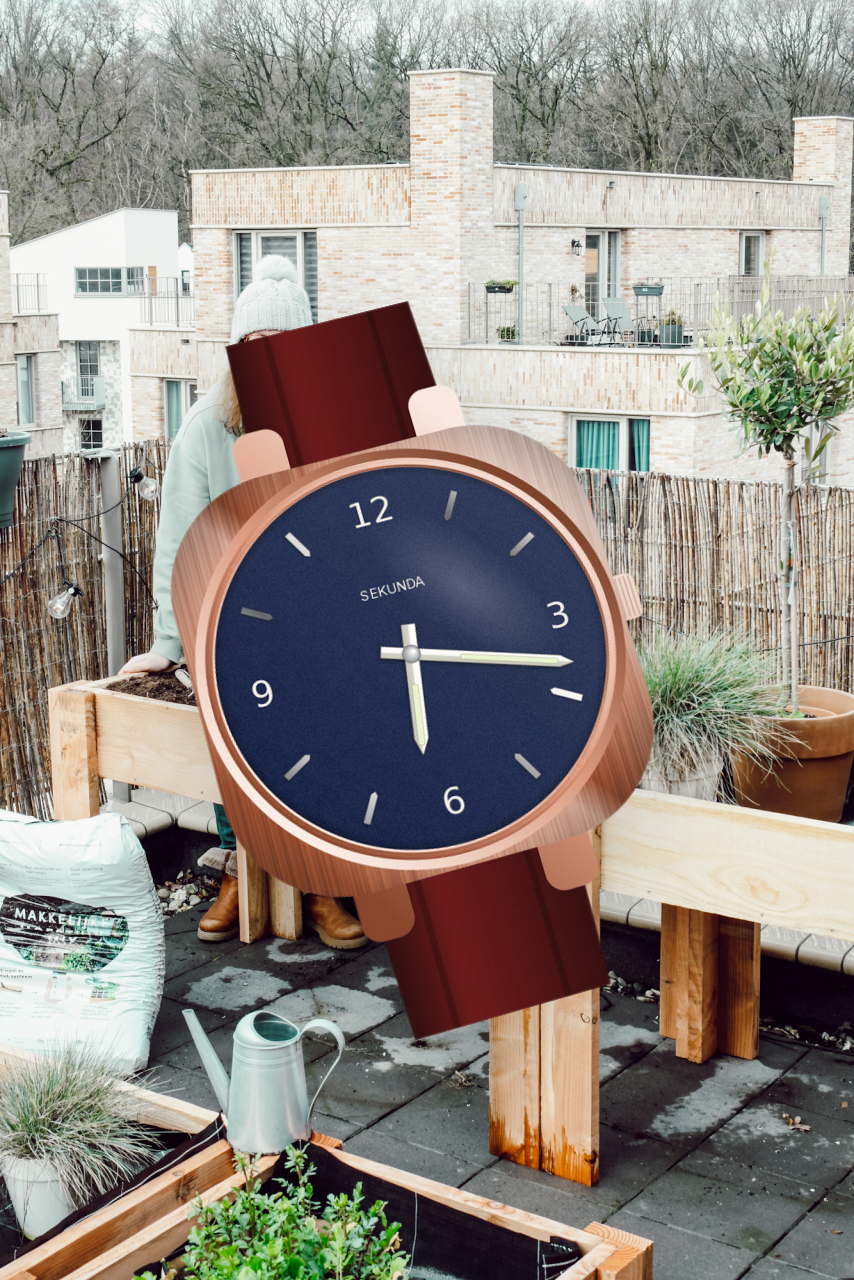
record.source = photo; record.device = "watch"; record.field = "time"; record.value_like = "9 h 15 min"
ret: 6 h 18 min
